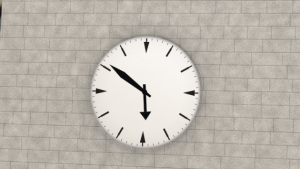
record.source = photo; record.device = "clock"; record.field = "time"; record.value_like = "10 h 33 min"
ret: 5 h 51 min
